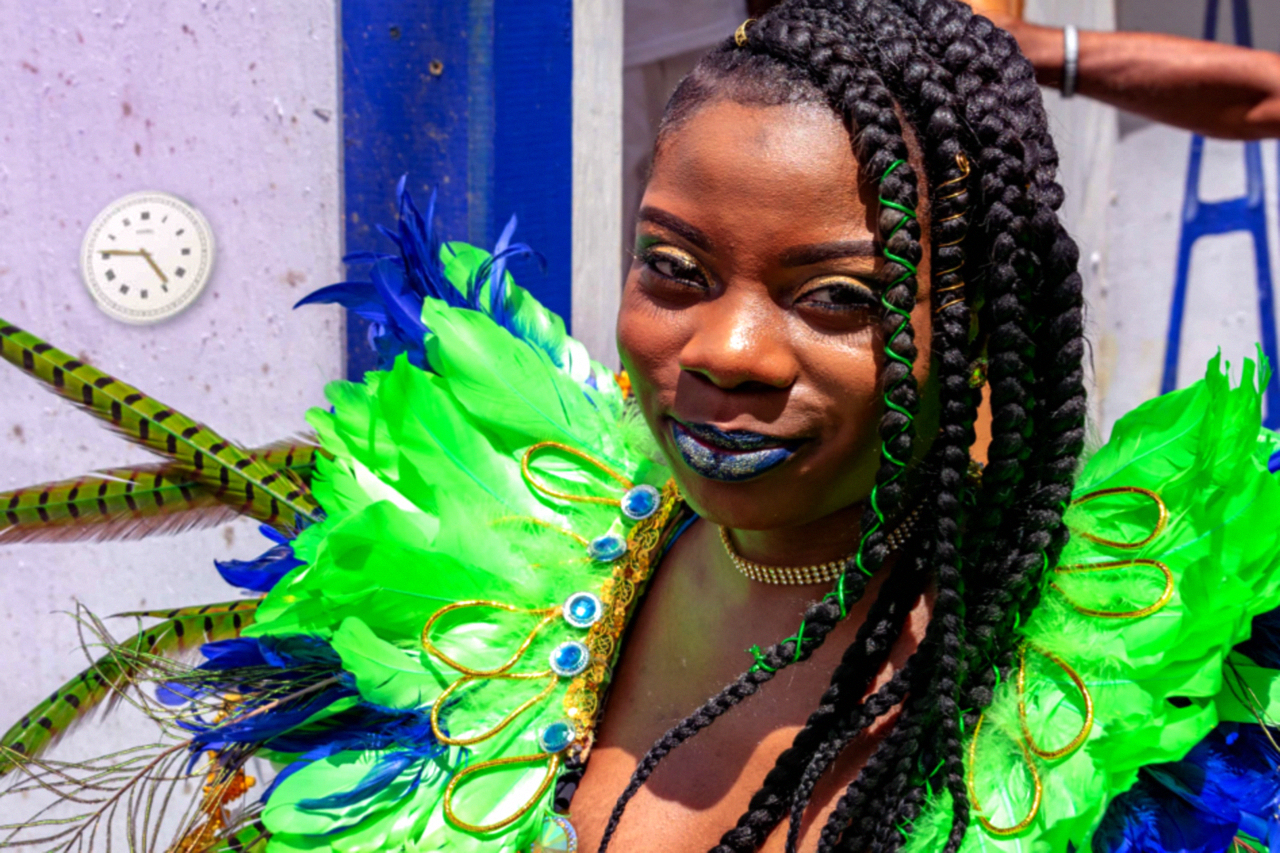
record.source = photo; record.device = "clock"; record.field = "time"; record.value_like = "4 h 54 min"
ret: 4 h 46 min
